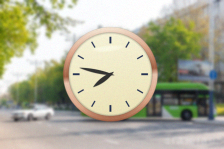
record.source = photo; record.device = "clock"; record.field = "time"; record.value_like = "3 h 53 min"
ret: 7 h 47 min
